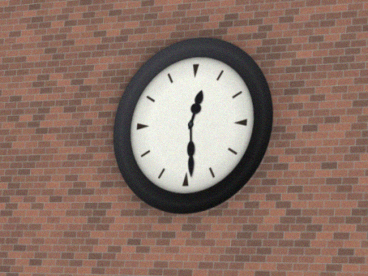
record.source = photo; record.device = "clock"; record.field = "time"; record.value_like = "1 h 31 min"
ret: 12 h 29 min
